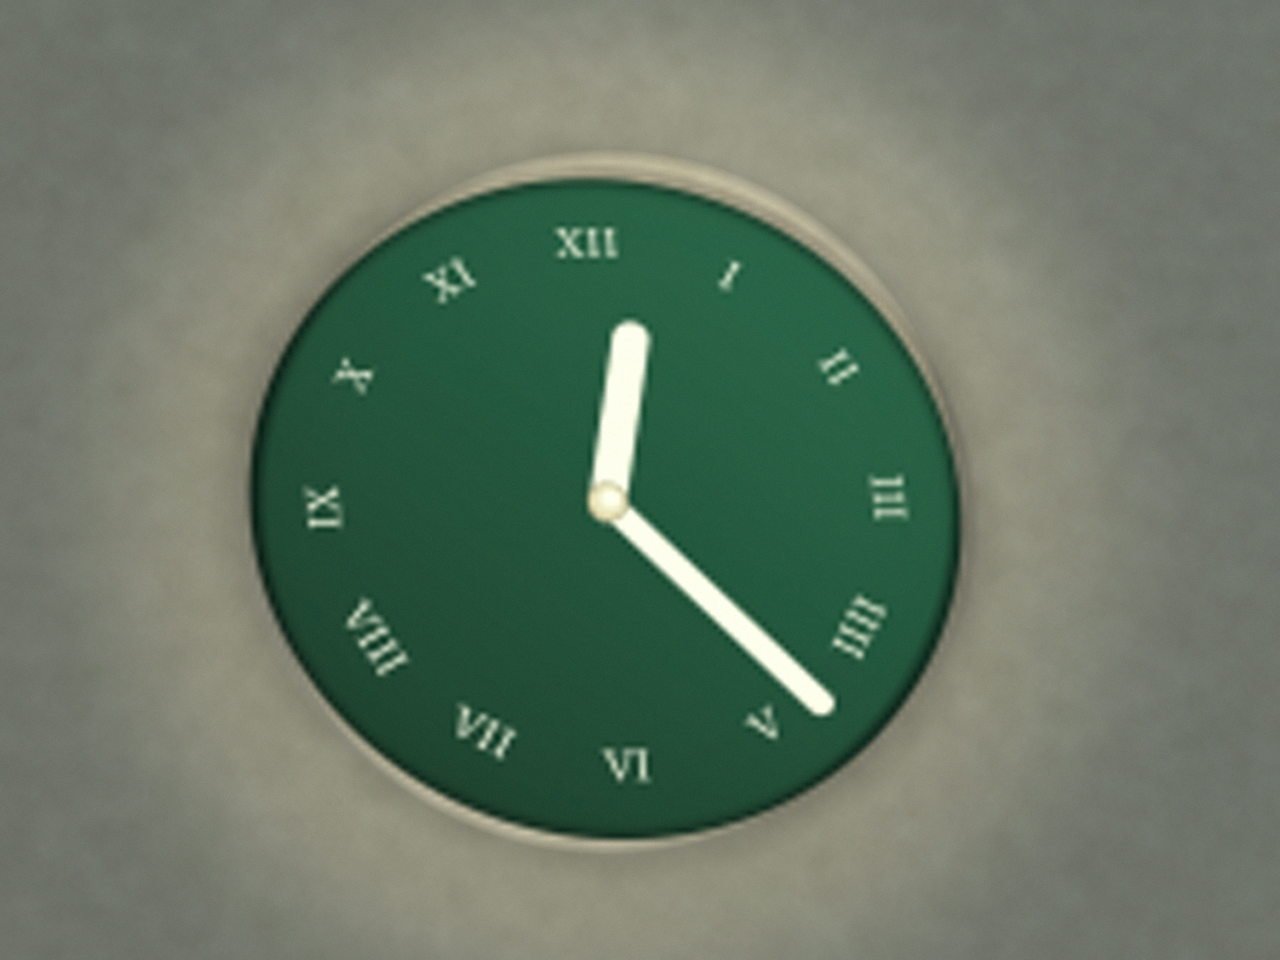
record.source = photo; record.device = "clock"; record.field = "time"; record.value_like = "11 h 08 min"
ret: 12 h 23 min
